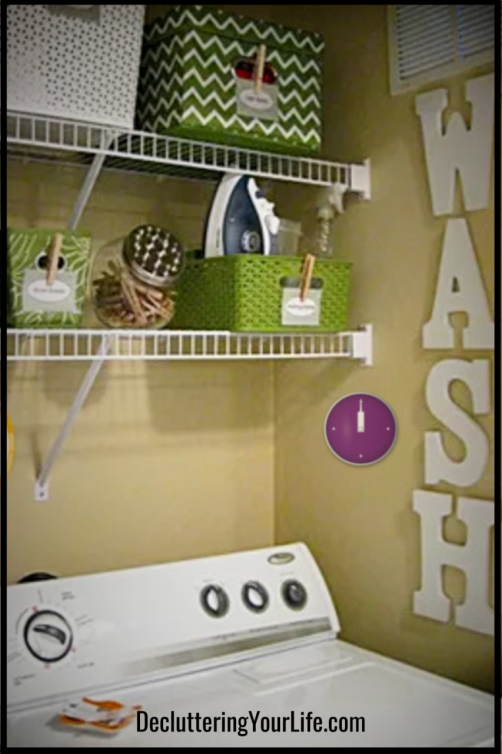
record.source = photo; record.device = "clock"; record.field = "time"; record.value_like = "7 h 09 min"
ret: 12 h 00 min
